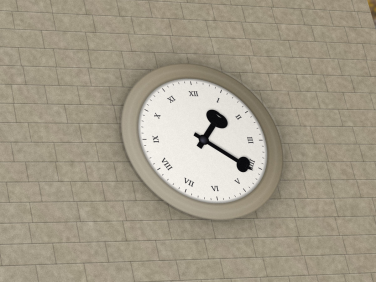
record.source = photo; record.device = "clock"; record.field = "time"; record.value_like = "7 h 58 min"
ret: 1 h 21 min
